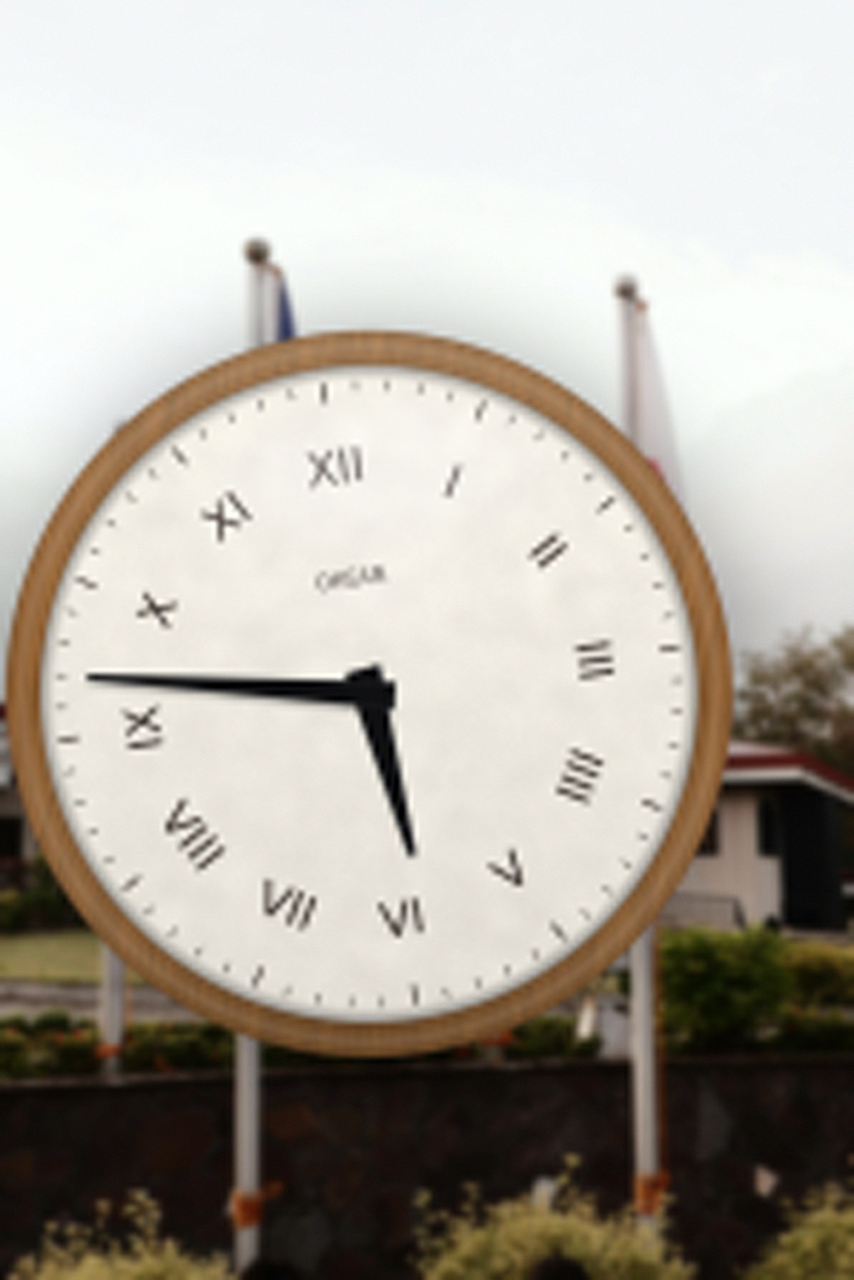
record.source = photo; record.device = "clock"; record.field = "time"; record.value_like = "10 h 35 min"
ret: 5 h 47 min
